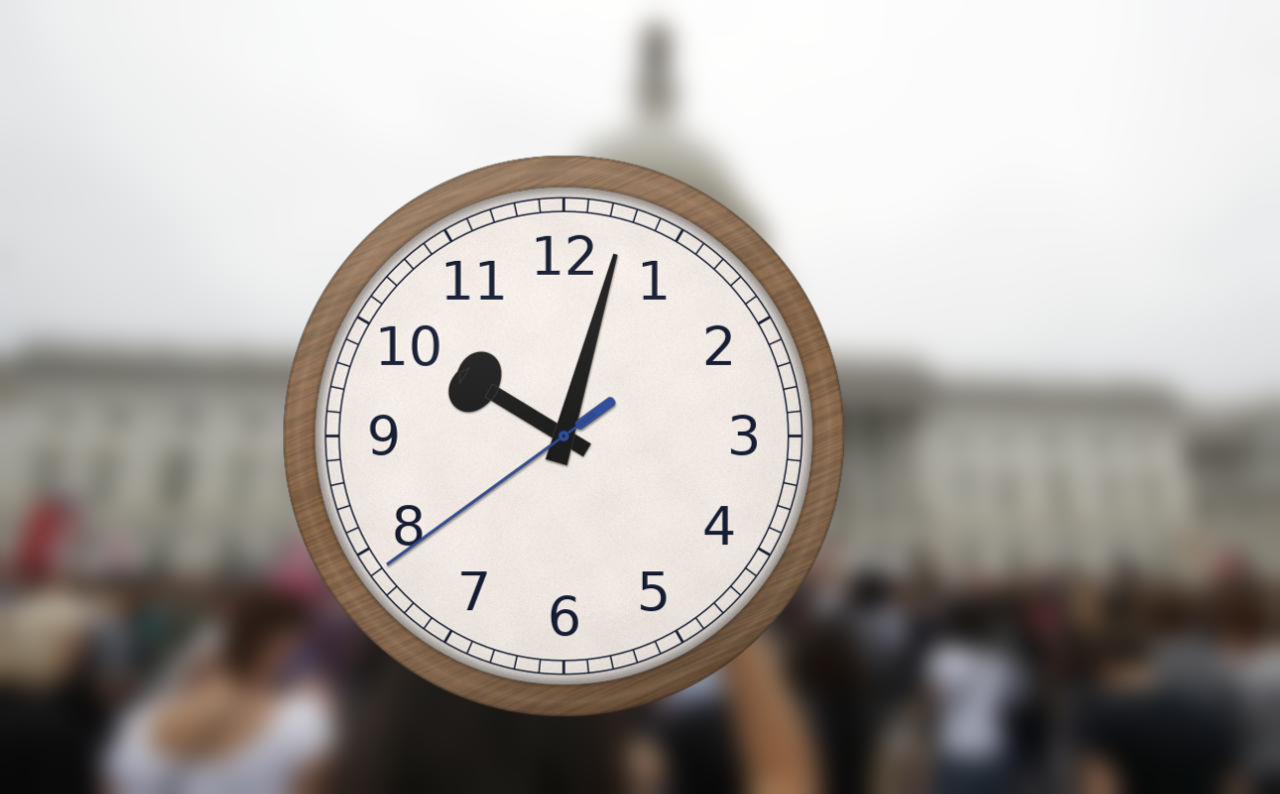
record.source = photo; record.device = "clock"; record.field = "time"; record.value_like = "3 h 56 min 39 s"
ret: 10 h 02 min 39 s
